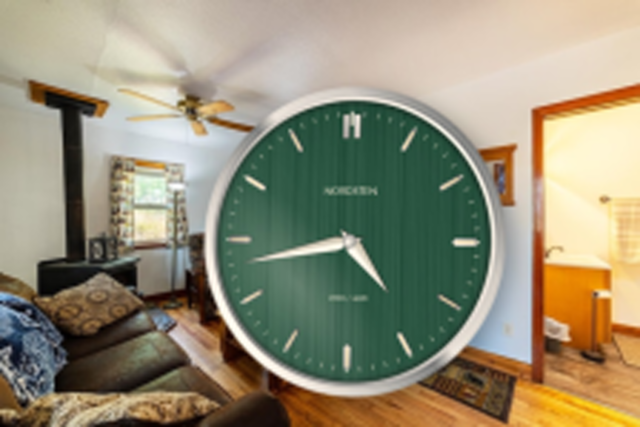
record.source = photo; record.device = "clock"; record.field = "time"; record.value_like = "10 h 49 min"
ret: 4 h 43 min
